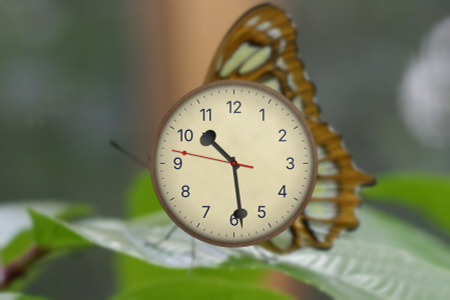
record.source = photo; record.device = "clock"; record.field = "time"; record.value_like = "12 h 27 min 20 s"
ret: 10 h 28 min 47 s
